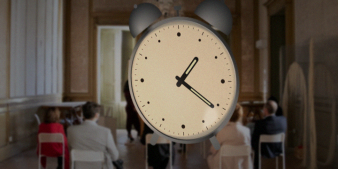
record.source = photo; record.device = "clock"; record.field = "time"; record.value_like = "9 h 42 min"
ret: 1 h 21 min
